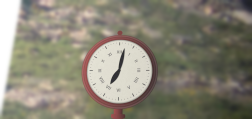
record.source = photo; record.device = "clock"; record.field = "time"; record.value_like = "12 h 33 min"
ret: 7 h 02 min
